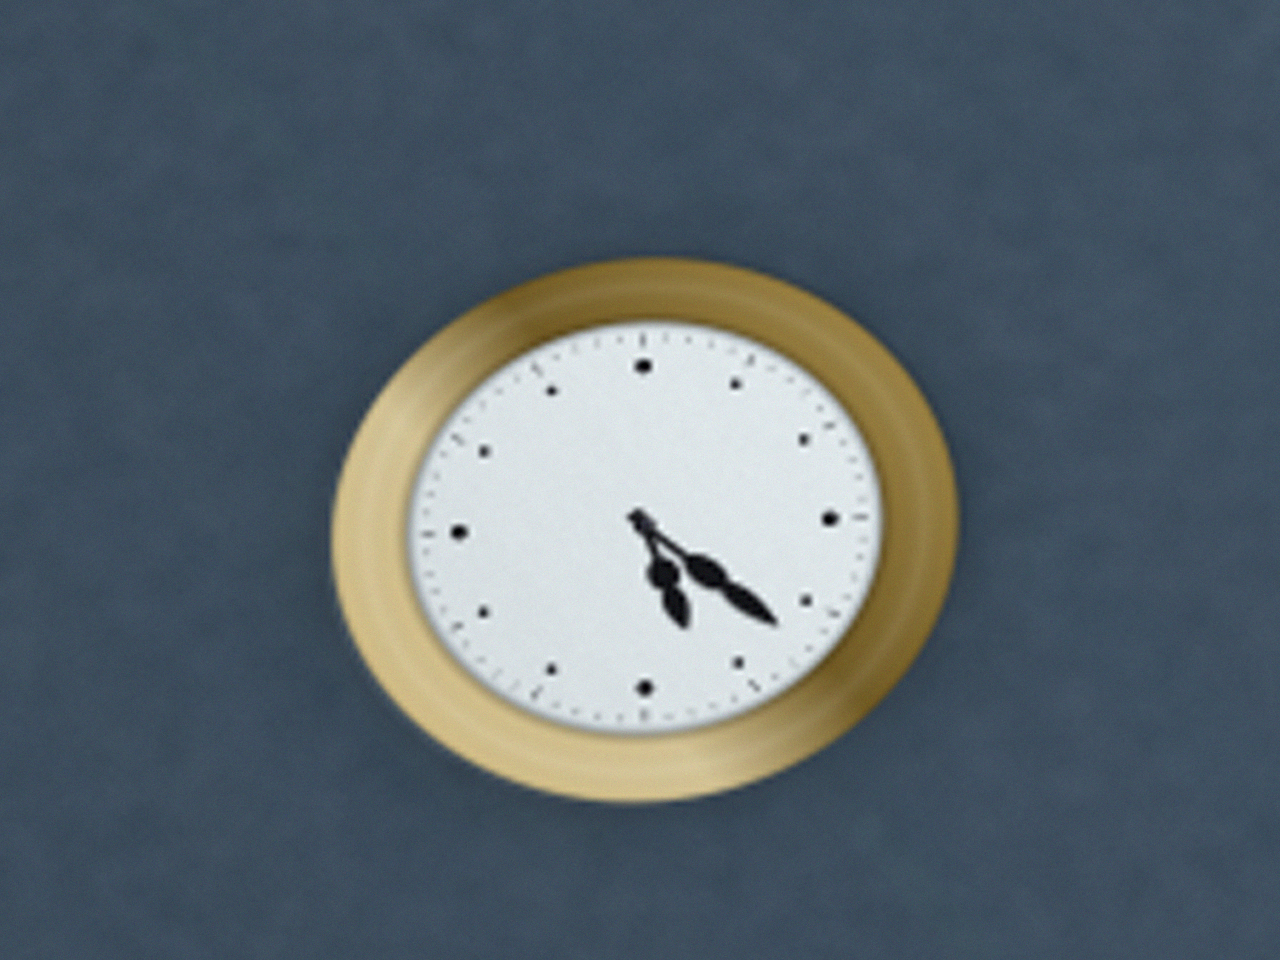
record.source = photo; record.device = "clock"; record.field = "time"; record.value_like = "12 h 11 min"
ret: 5 h 22 min
